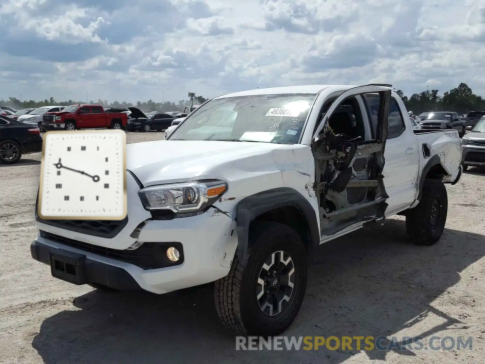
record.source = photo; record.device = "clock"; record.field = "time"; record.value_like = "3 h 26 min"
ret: 3 h 48 min
